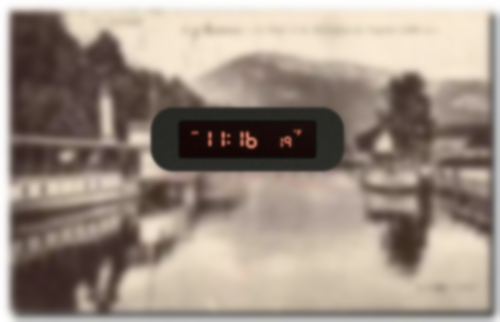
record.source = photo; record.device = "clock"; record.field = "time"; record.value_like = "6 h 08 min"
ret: 11 h 16 min
